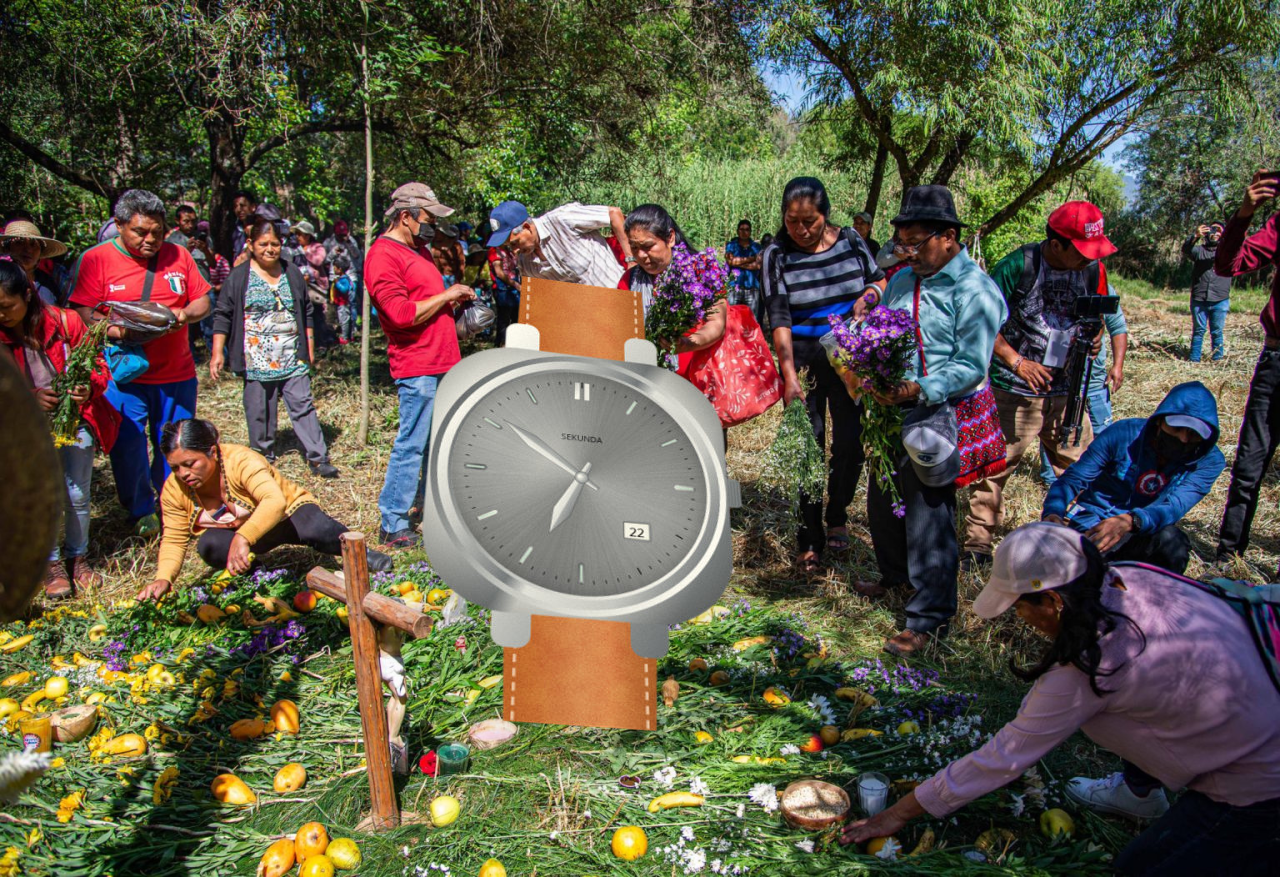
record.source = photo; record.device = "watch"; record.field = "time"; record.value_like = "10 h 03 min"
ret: 6 h 51 min
